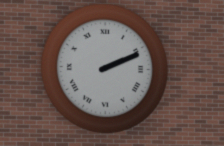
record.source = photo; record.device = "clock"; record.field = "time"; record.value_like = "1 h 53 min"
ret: 2 h 11 min
